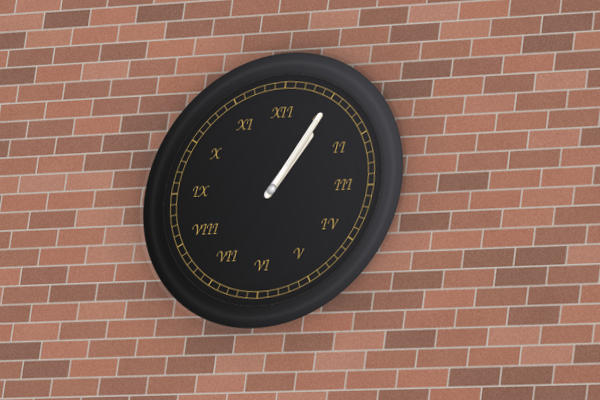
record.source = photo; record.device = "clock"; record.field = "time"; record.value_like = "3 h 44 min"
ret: 1 h 05 min
